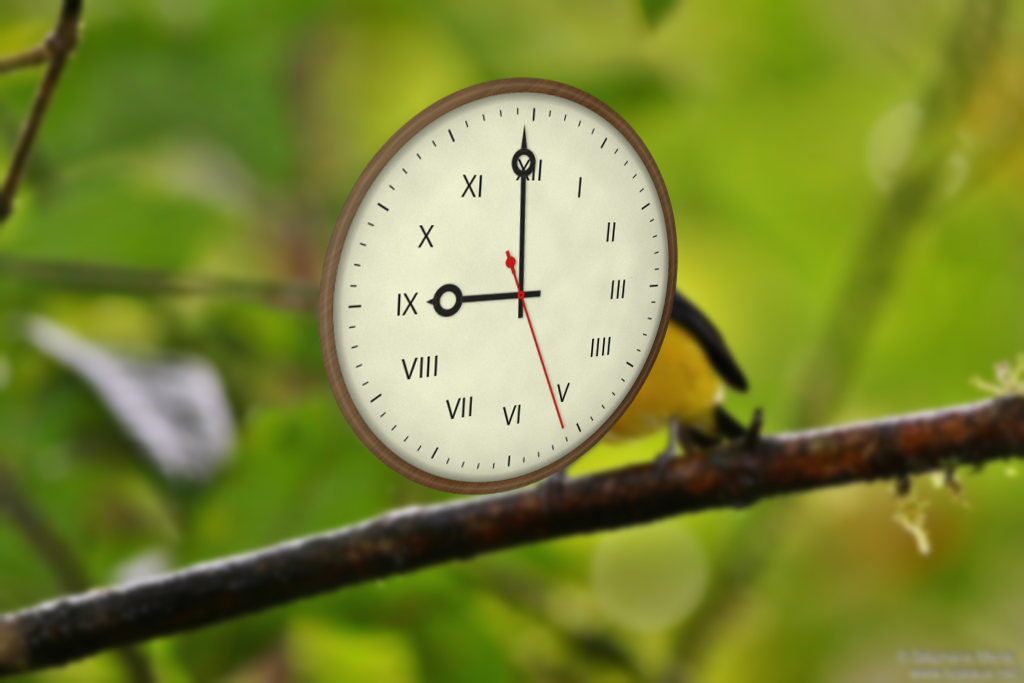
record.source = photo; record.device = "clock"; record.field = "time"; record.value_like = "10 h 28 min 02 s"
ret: 8 h 59 min 26 s
